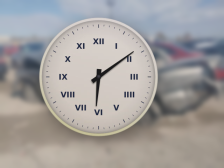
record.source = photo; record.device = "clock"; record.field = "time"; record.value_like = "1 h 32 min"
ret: 6 h 09 min
